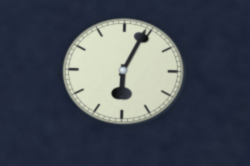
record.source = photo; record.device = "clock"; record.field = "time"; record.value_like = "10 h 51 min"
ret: 6 h 04 min
